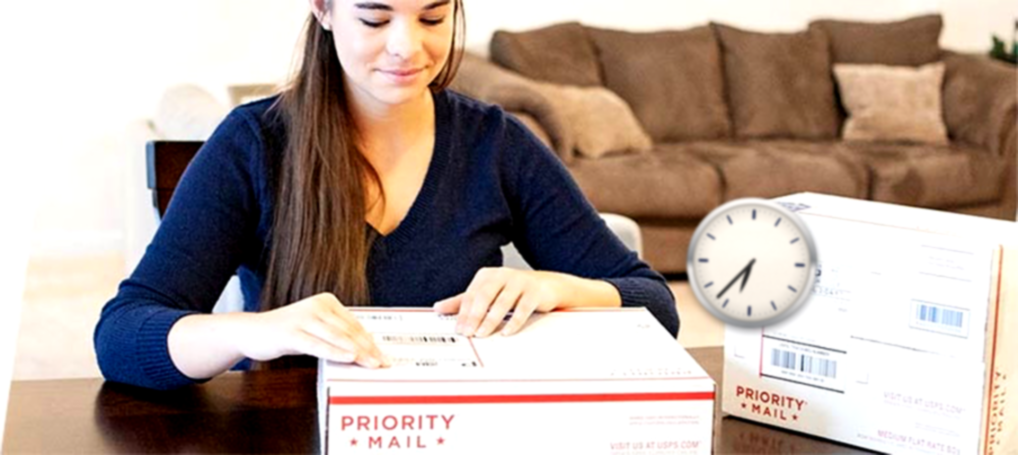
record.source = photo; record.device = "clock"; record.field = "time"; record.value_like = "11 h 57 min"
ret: 6 h 37 min
